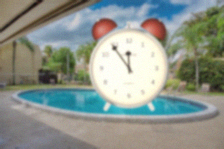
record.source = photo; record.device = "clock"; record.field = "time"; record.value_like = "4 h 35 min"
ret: 11 h 54 min
